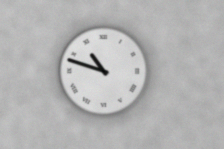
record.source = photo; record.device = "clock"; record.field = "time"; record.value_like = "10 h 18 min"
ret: 10 h 48 min
